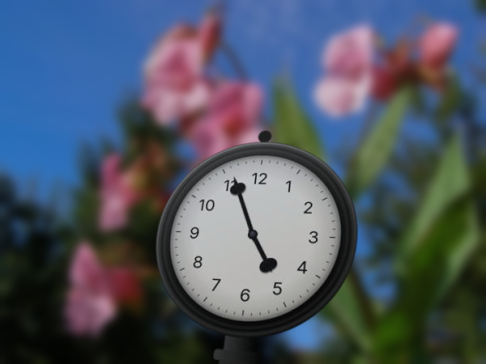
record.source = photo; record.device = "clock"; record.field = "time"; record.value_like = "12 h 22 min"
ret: 4 h 56 min
